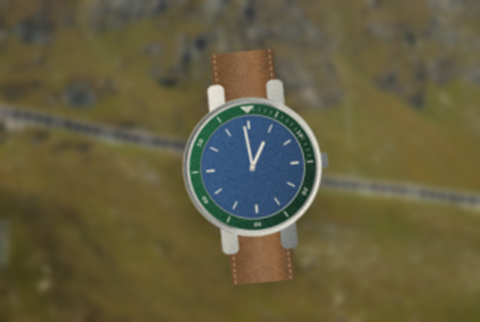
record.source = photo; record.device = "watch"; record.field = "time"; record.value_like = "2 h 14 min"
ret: 12 h 59 min
